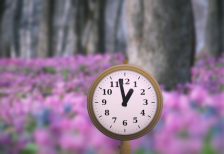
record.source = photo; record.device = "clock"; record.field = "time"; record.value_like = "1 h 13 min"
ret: 12 h 58 min
